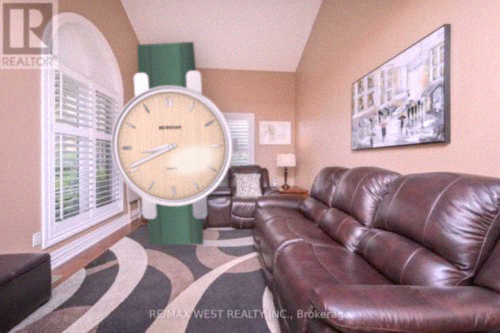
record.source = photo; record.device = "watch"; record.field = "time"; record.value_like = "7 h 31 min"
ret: 8 h 41 min
